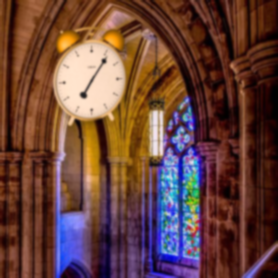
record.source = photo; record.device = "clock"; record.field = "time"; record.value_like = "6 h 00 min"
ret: 7 h 06 min
